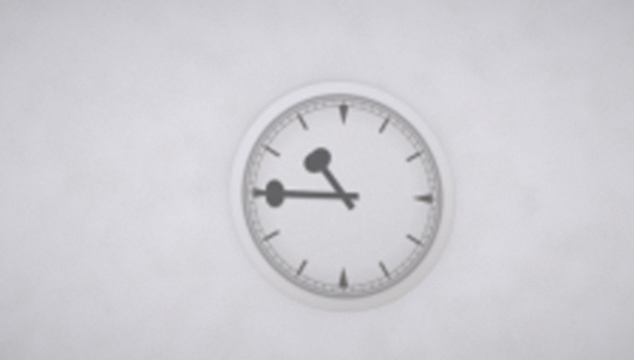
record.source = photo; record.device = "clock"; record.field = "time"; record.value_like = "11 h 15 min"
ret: 10 h 45 min
